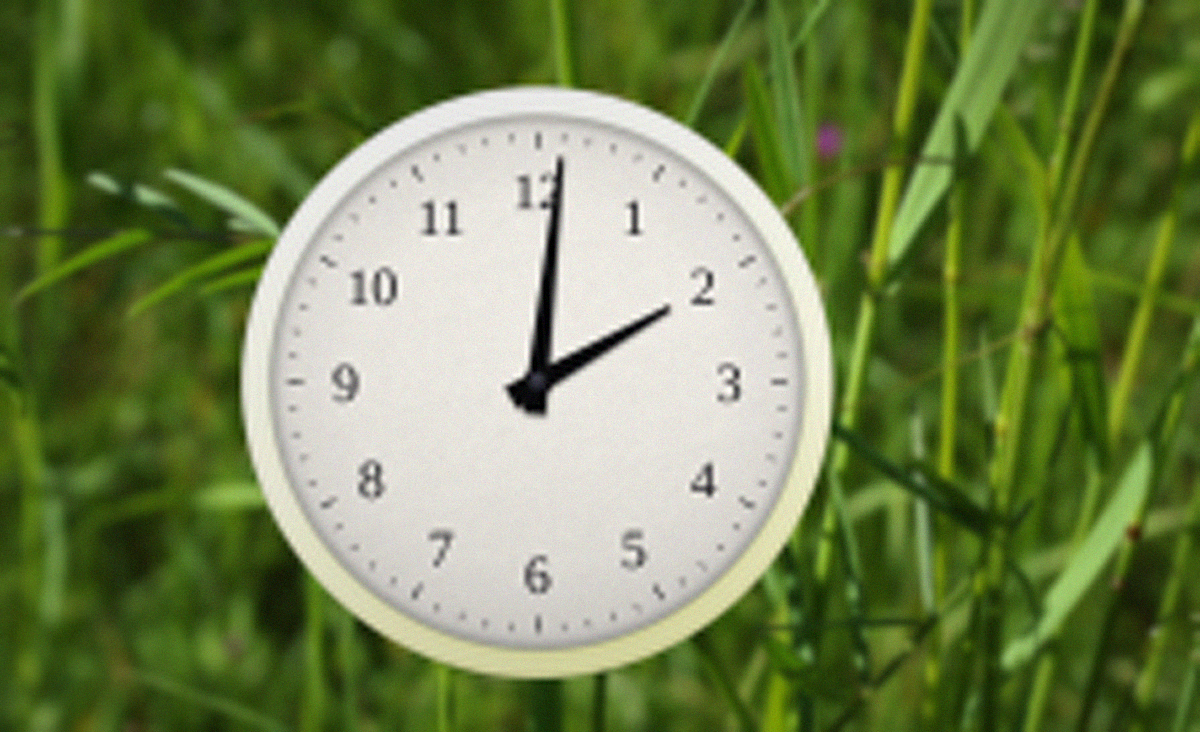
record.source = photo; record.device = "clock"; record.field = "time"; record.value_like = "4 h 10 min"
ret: 2 h 01 min
